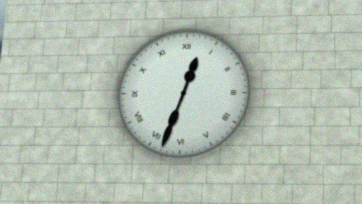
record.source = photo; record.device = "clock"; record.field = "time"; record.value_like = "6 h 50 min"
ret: 12 h 33 min
